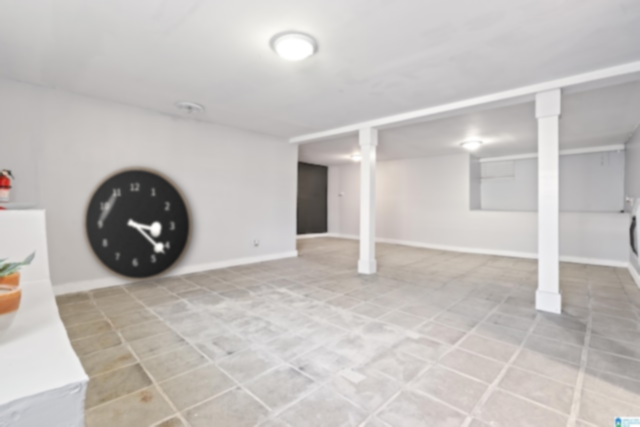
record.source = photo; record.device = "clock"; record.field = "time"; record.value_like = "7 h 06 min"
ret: 3 h 22 min
